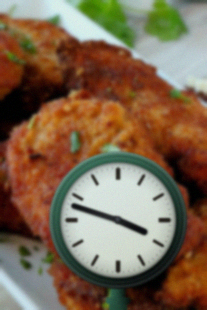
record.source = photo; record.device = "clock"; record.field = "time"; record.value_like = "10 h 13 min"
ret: 3 h 48 min
